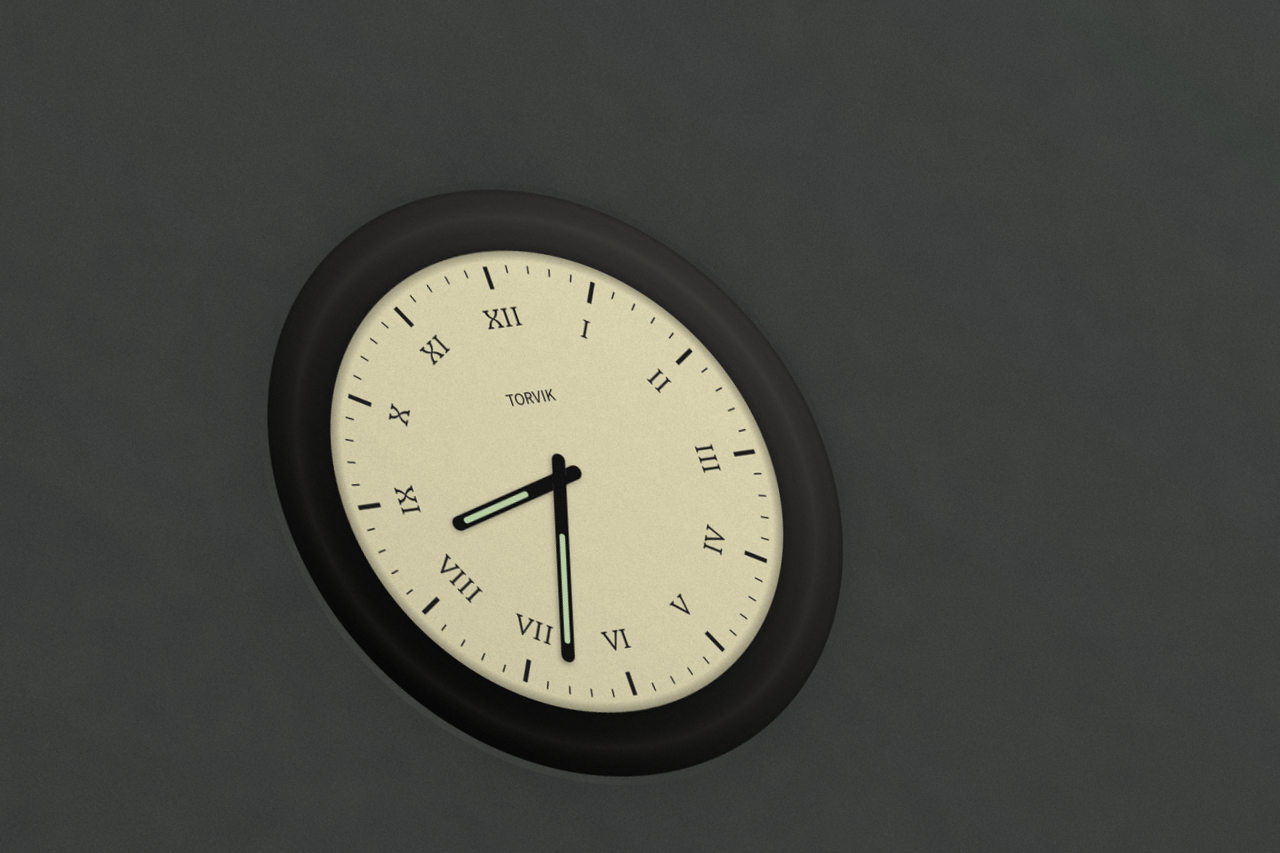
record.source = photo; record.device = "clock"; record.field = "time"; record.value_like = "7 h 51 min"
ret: 8 h 33 min
